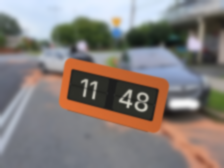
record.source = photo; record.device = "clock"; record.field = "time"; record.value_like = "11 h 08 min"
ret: 11 h 48 min
